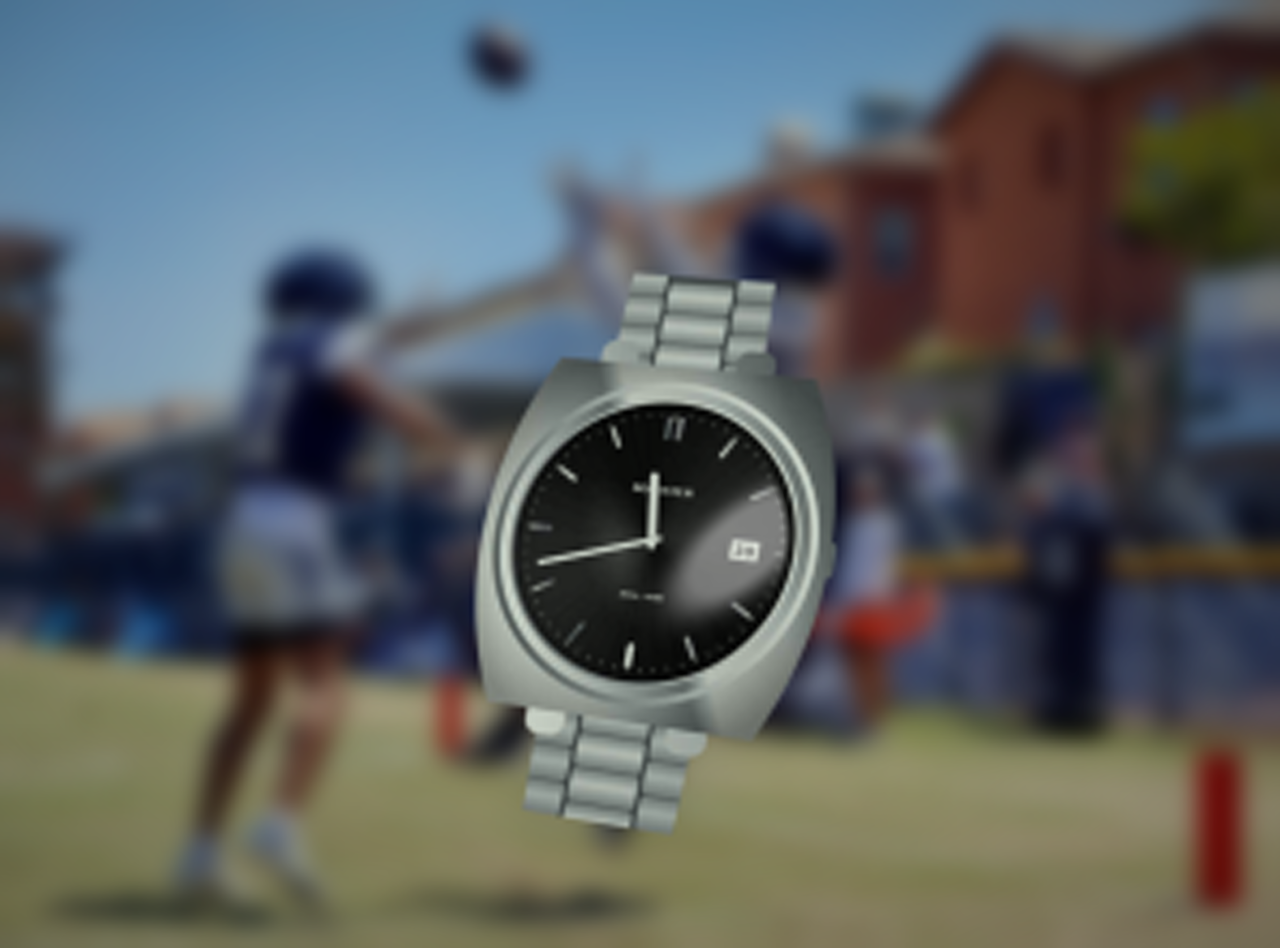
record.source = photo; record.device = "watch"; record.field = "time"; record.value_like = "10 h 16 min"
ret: 11 h 42 min
